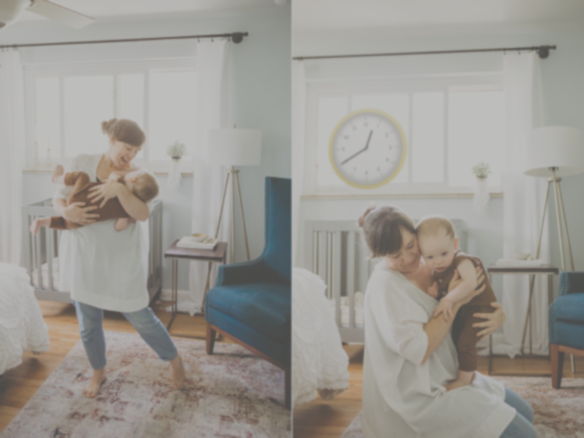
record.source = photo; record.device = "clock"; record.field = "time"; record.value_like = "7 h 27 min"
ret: 12 h 40 min
